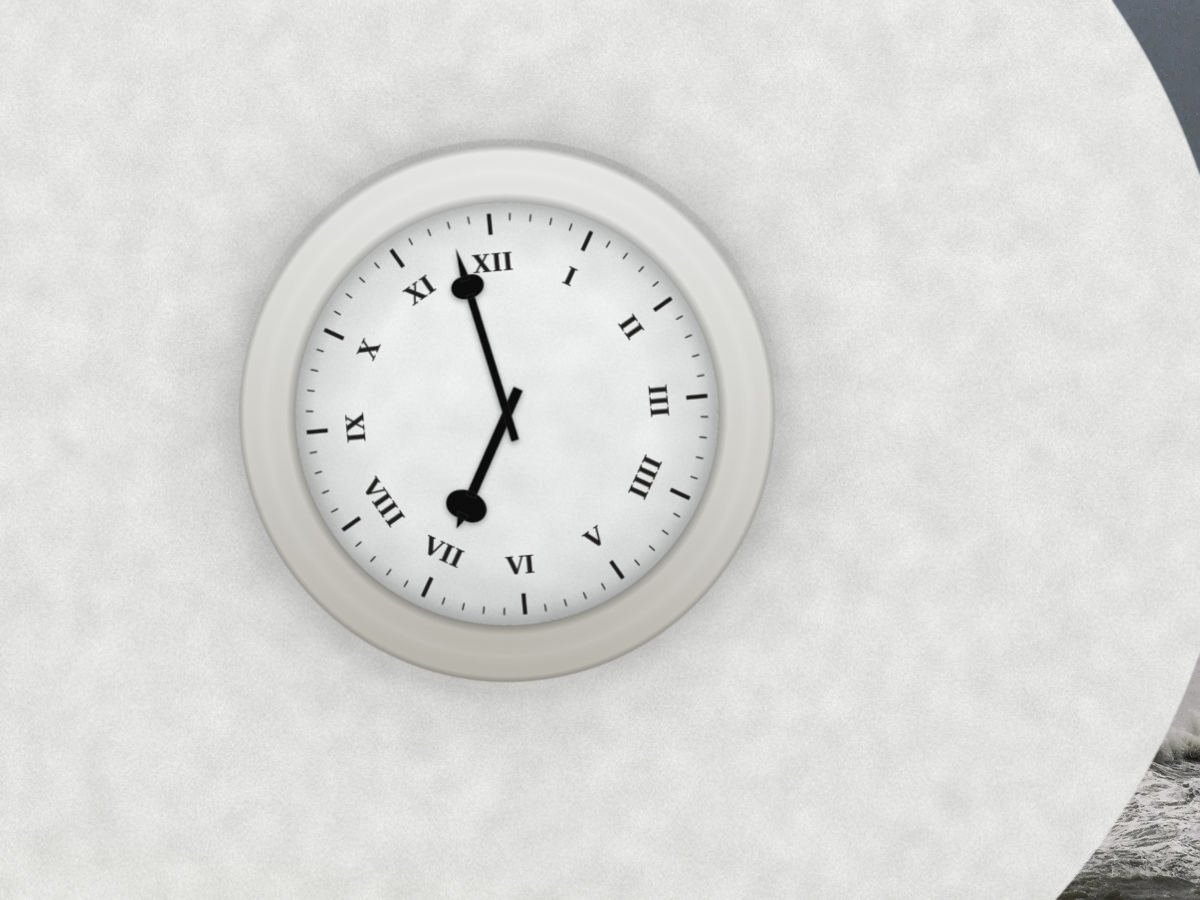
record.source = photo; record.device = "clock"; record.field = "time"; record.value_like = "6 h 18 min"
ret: 6 h 58 min
